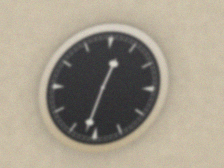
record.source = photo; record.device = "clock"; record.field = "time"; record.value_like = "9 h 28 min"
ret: 12 h 32 min
